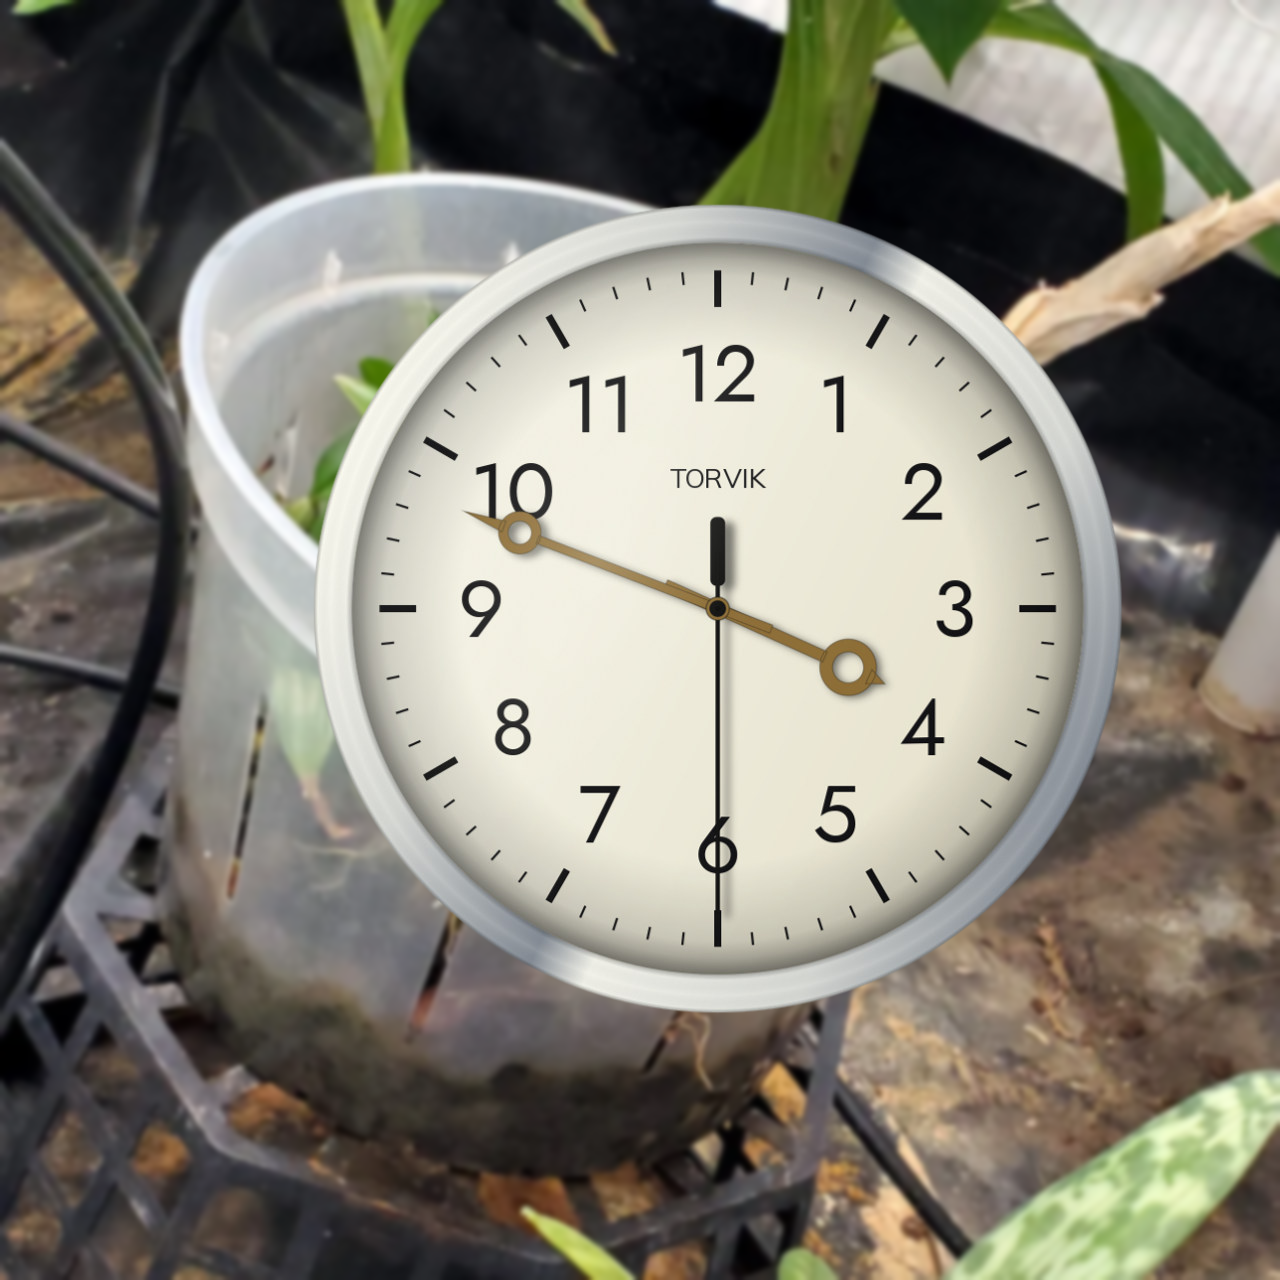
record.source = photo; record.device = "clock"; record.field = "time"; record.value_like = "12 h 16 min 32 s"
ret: 3 h 48 min 30 s
